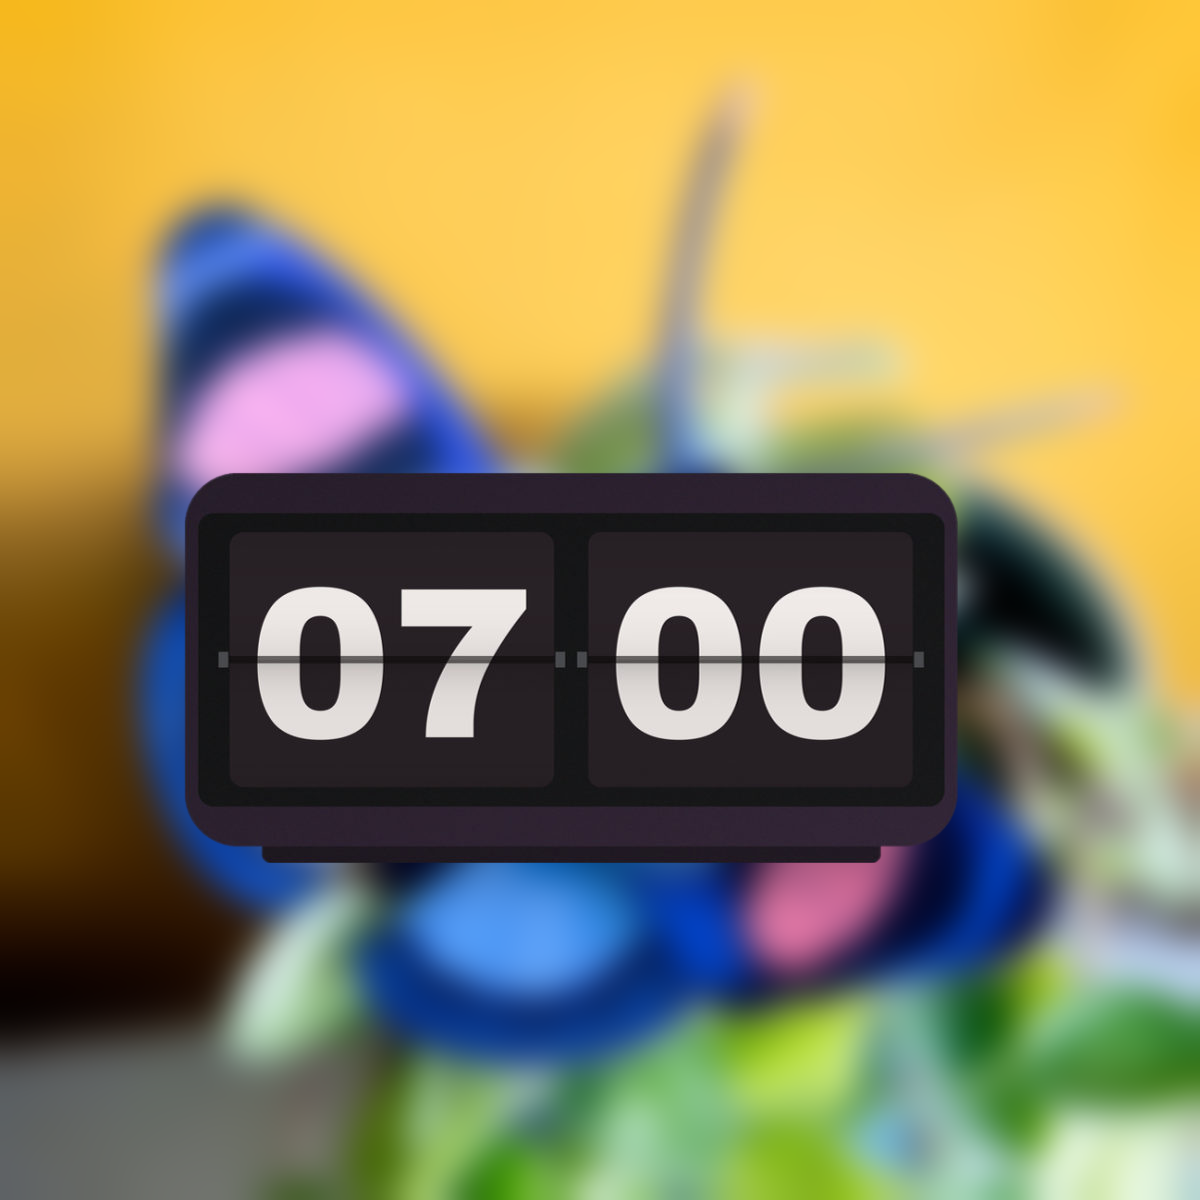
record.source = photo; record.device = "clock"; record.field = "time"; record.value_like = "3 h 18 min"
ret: 7 h 00 min
